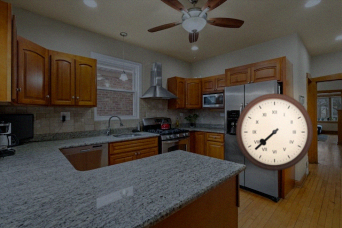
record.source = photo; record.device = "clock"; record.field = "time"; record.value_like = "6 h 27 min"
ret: 7 h 38 min
